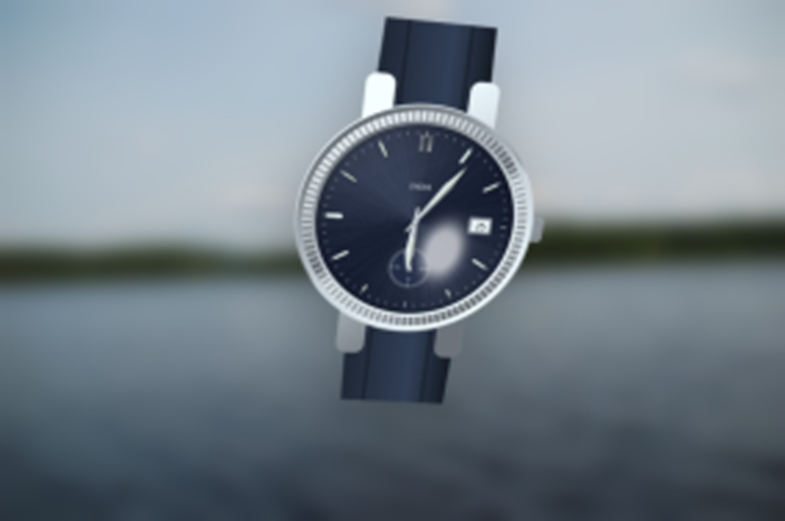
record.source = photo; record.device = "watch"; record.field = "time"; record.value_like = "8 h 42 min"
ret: 6 h 06 min
